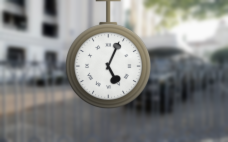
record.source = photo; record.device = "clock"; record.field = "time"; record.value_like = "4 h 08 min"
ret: 5 h 04 min
